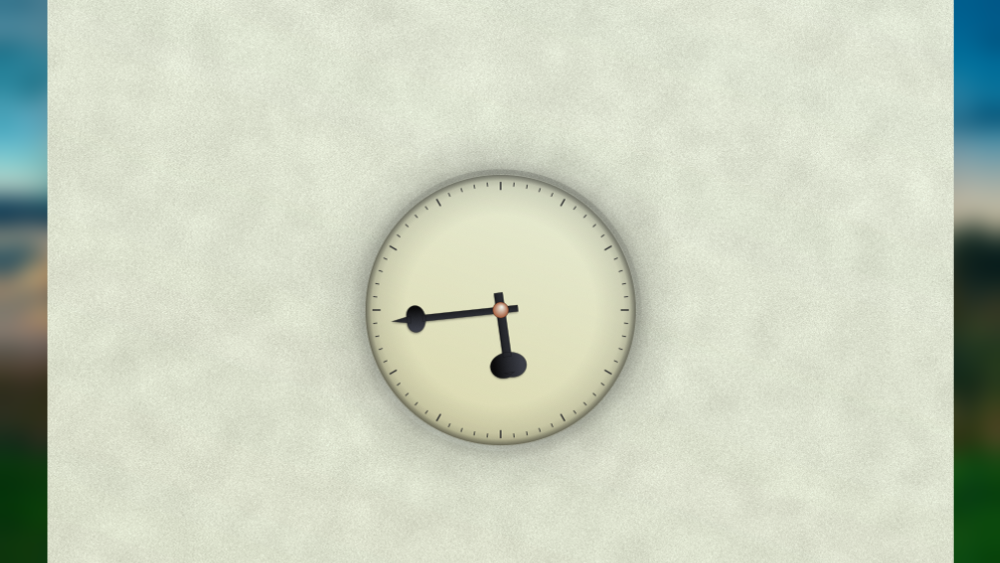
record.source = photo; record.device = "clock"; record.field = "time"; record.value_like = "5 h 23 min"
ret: 5 h 44 min
